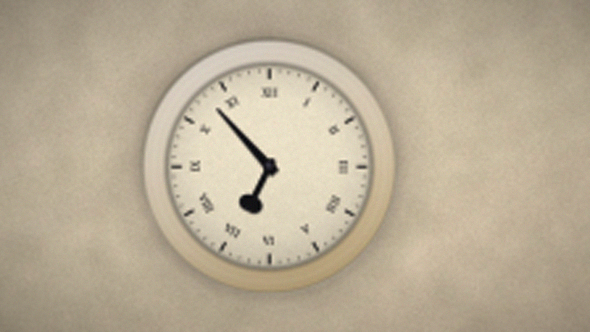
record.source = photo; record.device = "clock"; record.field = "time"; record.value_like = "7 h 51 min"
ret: 6 h 53 min
